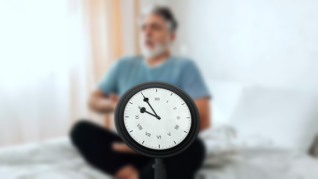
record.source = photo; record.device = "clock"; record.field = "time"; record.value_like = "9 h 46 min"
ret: 9 h 55 min
